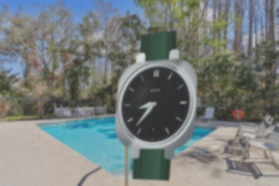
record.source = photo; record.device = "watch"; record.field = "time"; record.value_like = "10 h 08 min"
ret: 8 h 37 min
